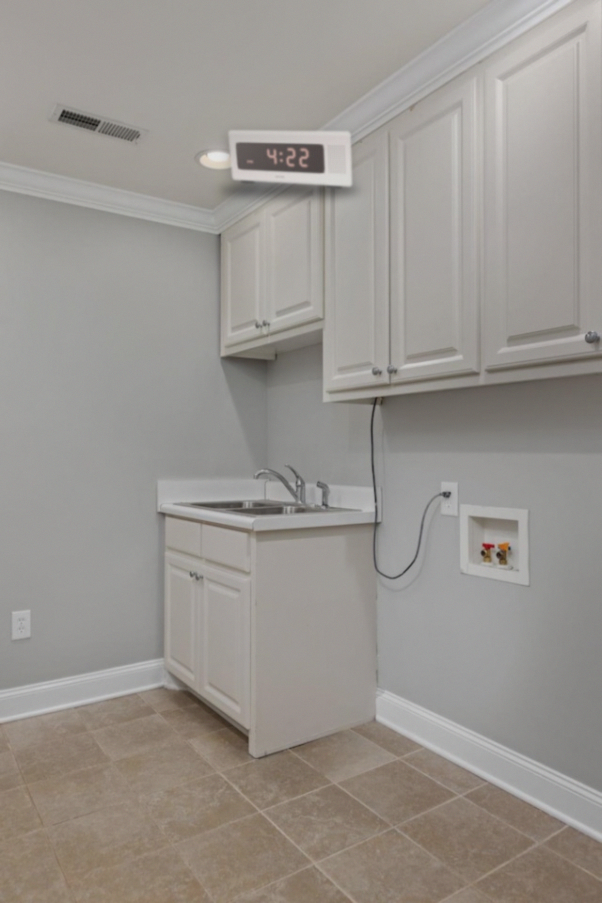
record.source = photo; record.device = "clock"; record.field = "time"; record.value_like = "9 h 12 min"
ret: 4 h 22 min
